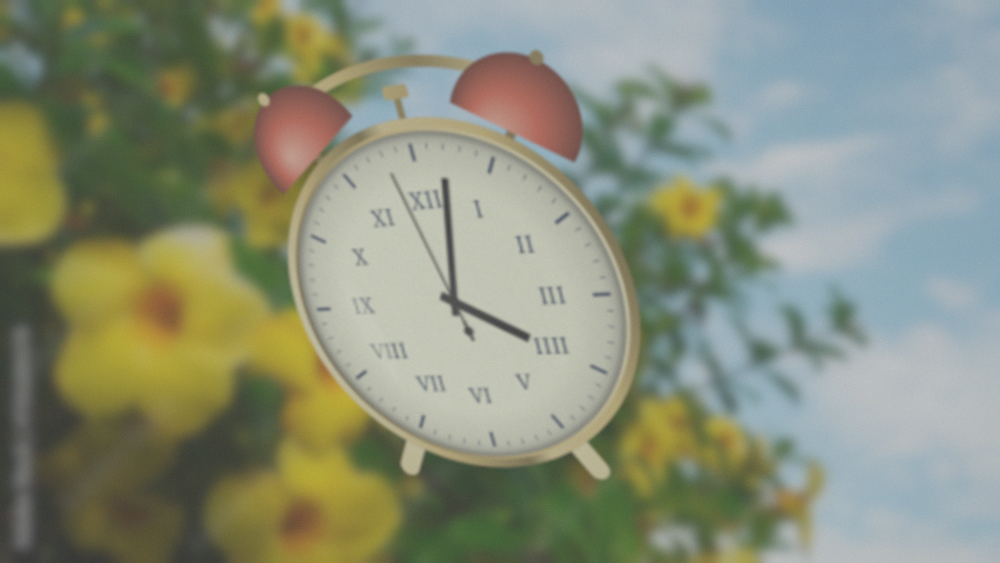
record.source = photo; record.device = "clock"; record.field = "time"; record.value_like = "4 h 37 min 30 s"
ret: 4 h 01 min 58 s
